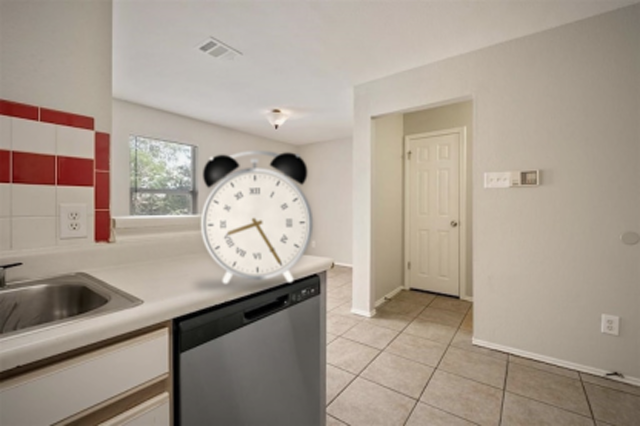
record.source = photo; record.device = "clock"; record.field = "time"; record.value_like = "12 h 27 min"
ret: 8 h 25 min
